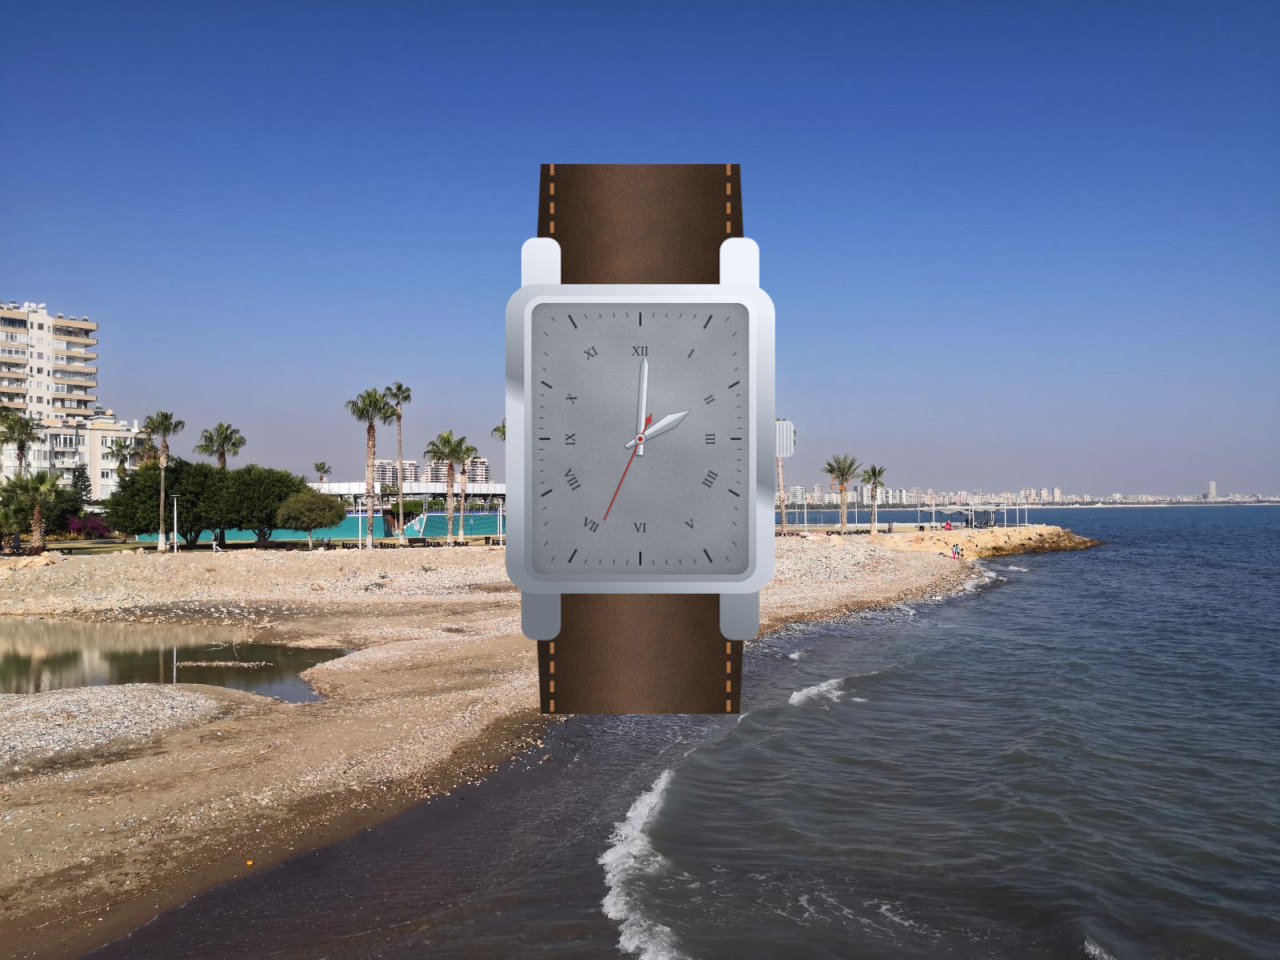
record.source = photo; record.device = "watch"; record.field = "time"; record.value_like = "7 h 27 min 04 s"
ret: 2 h 00 min 34 s
